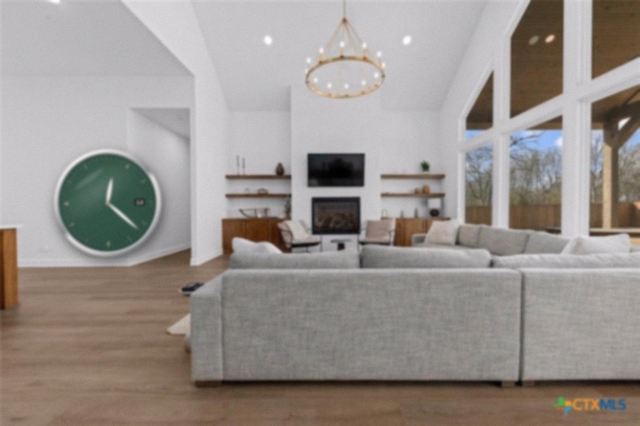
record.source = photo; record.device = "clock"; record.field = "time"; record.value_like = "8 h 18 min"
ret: 12 h 22 min
